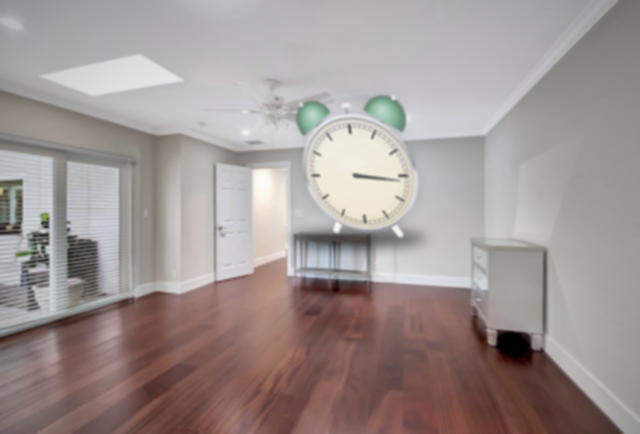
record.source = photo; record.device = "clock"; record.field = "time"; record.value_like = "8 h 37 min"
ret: 3 h 16 min
